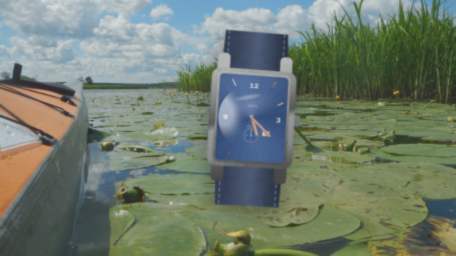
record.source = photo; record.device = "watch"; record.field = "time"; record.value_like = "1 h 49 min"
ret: 5 h 22 min
